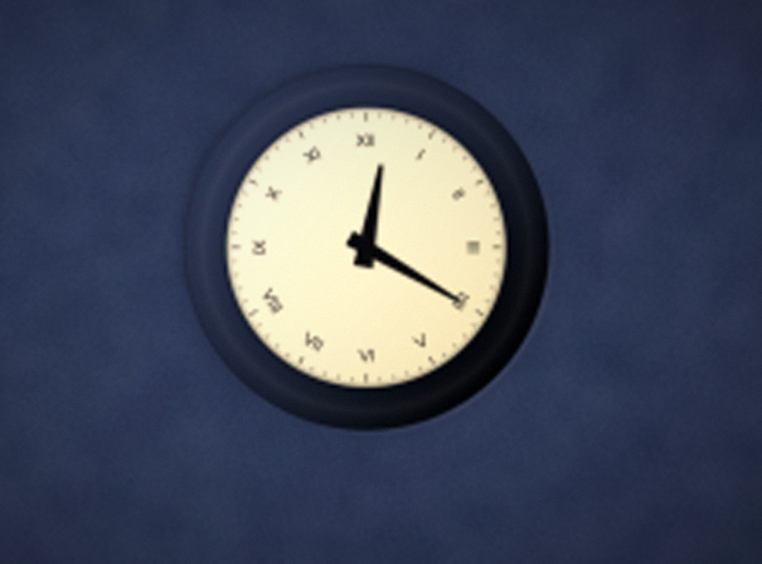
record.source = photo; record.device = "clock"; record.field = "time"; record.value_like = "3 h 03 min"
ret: 12 h 20 min
